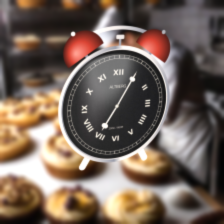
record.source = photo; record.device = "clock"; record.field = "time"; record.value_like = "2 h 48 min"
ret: 7 h 05 min
